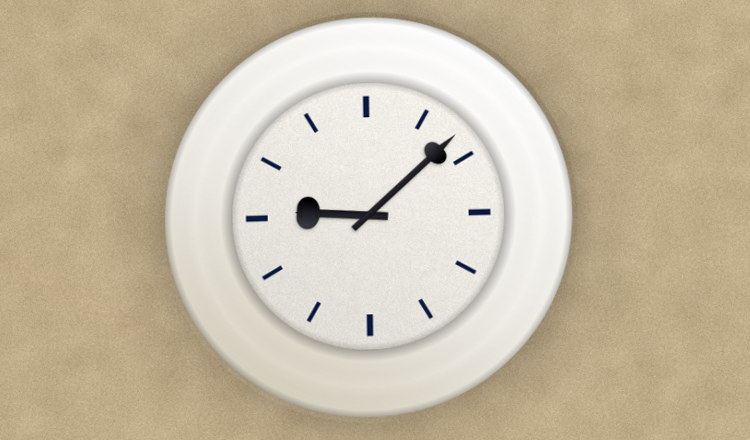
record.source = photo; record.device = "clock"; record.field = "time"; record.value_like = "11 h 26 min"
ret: 9 h 08 min
